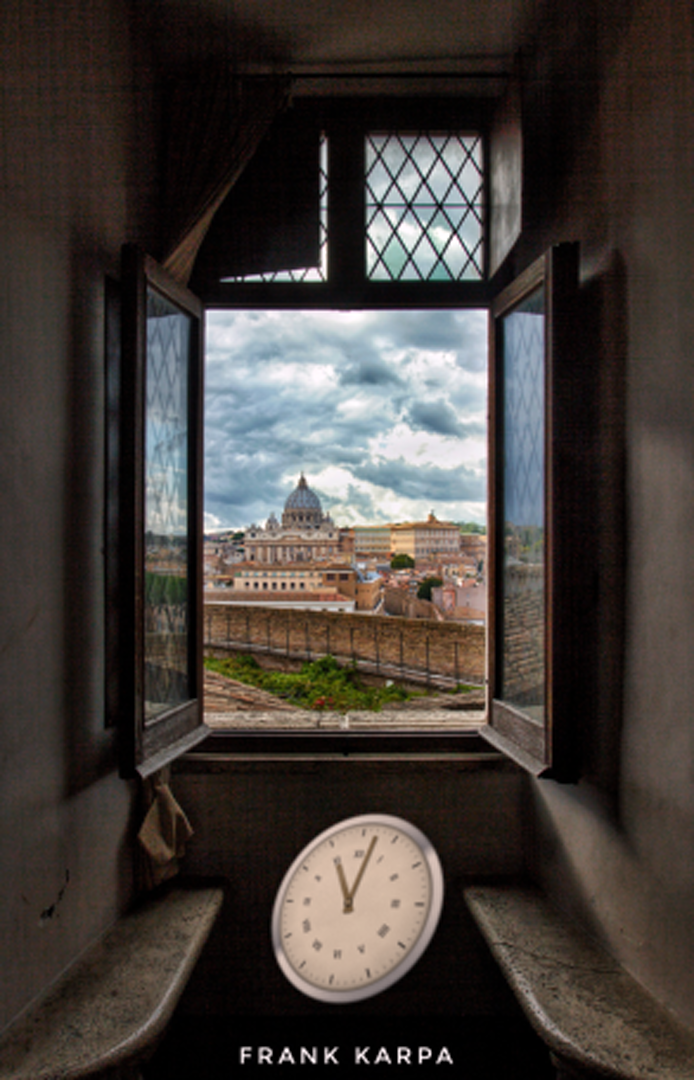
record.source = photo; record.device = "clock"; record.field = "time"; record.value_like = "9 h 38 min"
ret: 11 h 02 min
